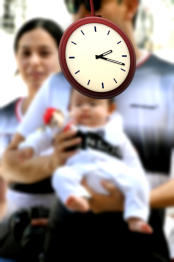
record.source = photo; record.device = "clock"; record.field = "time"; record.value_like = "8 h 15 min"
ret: 2 h 18 min
